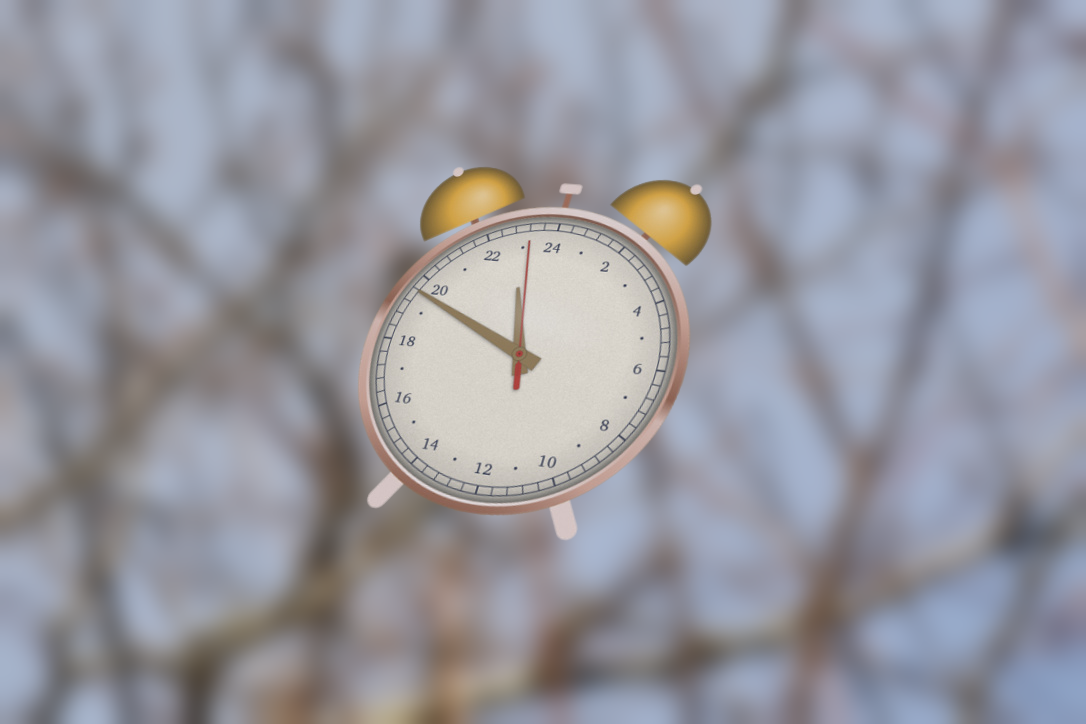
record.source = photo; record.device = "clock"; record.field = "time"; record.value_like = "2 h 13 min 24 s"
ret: 22 h 48 min 58 s
